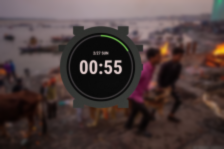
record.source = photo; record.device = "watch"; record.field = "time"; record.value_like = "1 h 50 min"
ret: 0 h 55 min
